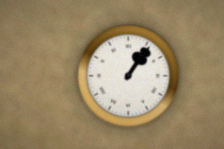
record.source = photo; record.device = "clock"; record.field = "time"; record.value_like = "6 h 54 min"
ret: 1 h 06 min
